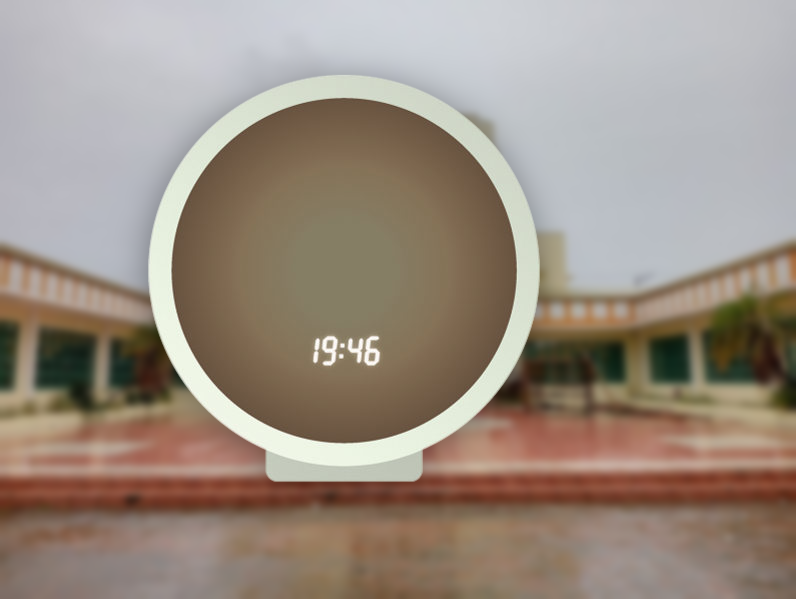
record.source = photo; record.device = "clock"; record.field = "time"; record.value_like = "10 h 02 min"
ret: 19 h 46 min
